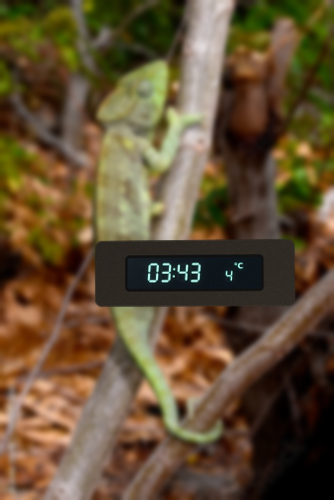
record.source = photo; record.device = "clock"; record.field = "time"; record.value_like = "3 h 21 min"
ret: 3 h 43 min
